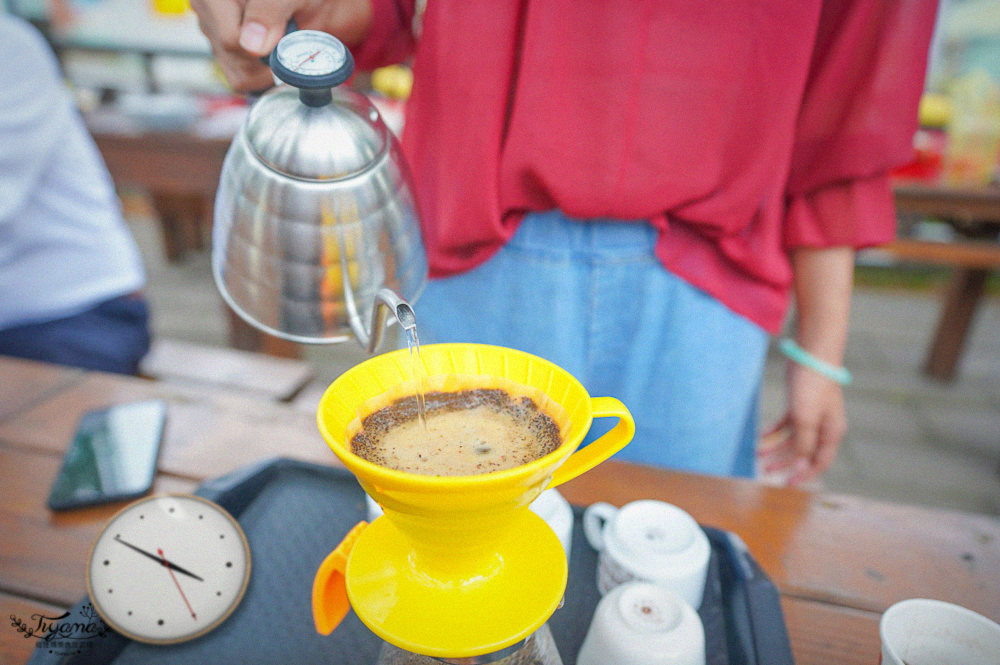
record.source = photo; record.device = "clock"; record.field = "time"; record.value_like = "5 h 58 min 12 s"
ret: 3 h 49 min 25 s
